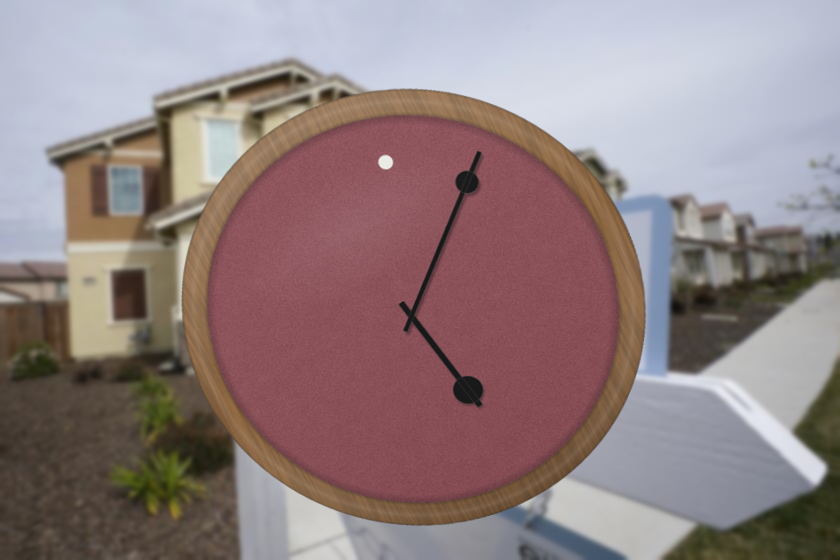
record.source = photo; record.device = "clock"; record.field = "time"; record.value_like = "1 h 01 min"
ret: 5 h 05 min
